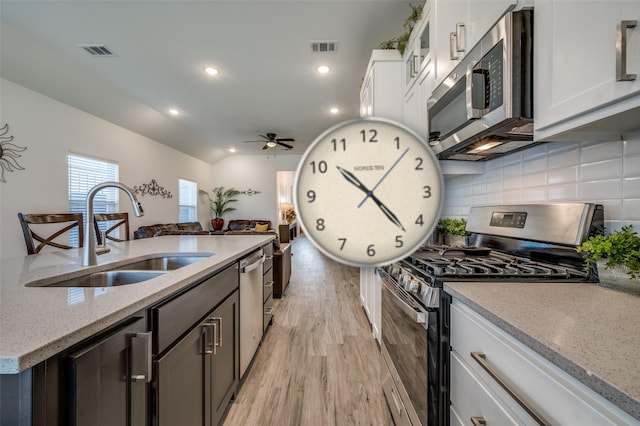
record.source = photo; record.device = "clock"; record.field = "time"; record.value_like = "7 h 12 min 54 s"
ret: 10 h 23 min 07 s
